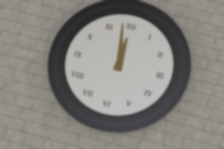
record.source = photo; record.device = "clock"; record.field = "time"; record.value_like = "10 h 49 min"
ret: 11 h 58 min
